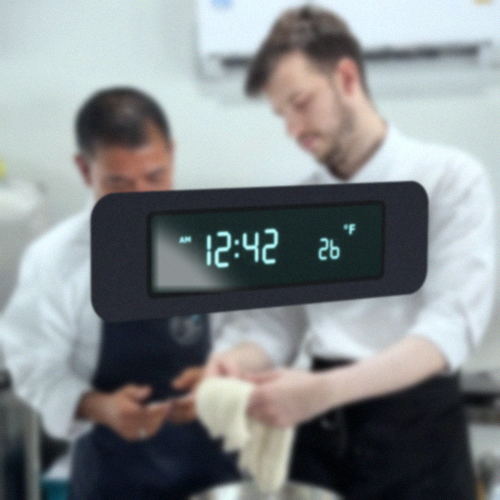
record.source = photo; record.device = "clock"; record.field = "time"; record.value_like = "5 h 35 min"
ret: 12 h 42 min
